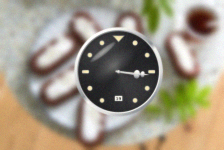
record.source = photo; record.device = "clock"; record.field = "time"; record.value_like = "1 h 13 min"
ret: 3 h 16 min
